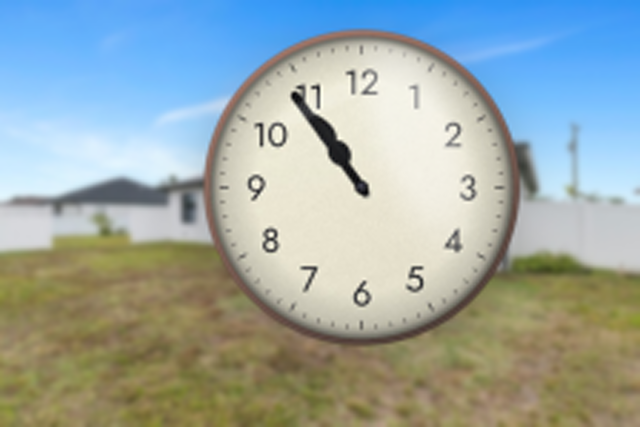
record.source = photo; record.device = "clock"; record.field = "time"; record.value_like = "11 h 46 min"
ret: 10 h 54 min
